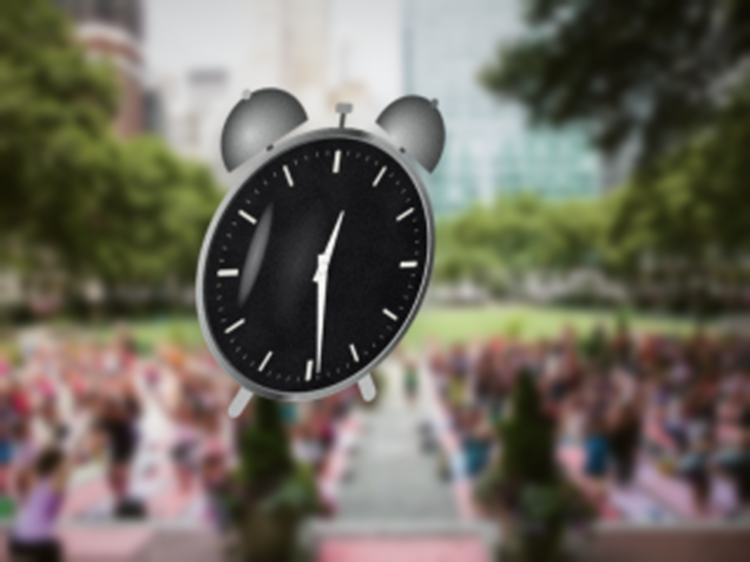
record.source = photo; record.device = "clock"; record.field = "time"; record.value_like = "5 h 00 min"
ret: 12 h 29 min
